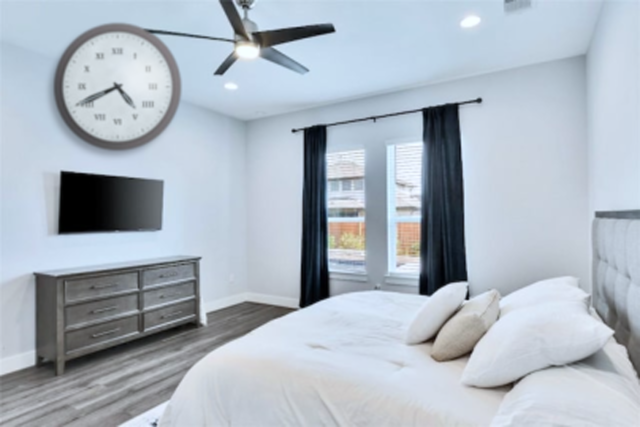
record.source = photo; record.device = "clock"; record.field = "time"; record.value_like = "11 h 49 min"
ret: 4 h 41 min
